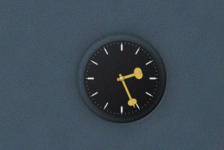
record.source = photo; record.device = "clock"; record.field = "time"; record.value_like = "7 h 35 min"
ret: 2 h 26 min
